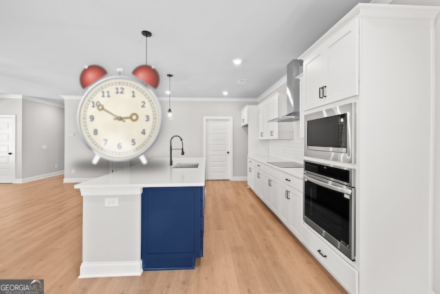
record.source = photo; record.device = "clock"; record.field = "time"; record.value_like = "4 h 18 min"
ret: 2 h 50 min
